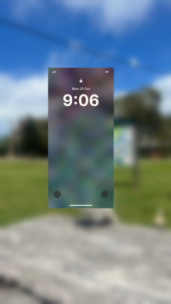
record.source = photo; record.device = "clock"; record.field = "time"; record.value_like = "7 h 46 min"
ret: 9 h 06 min
